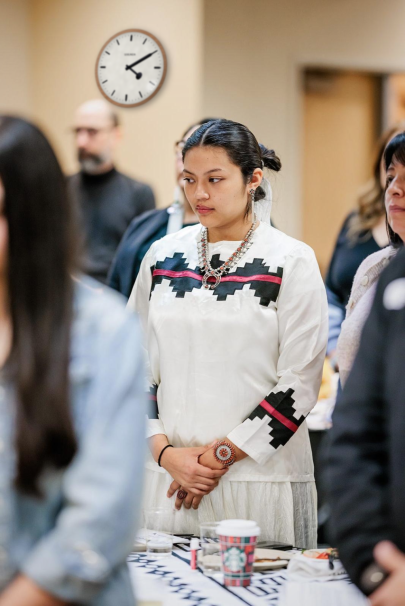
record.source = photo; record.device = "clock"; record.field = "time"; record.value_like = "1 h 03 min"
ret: 4 h 10 min
